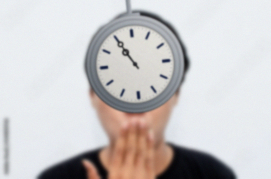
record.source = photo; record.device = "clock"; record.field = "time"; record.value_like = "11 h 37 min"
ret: 10 h 55 min
